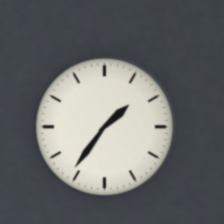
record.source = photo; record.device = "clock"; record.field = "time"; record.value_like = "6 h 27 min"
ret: 1 h 36 min
